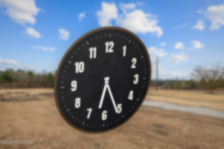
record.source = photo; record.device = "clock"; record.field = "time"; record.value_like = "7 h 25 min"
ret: 6 h 26 min
